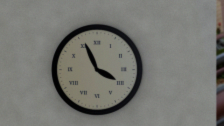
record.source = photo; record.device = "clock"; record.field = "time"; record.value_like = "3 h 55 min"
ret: 3 h 56 min
